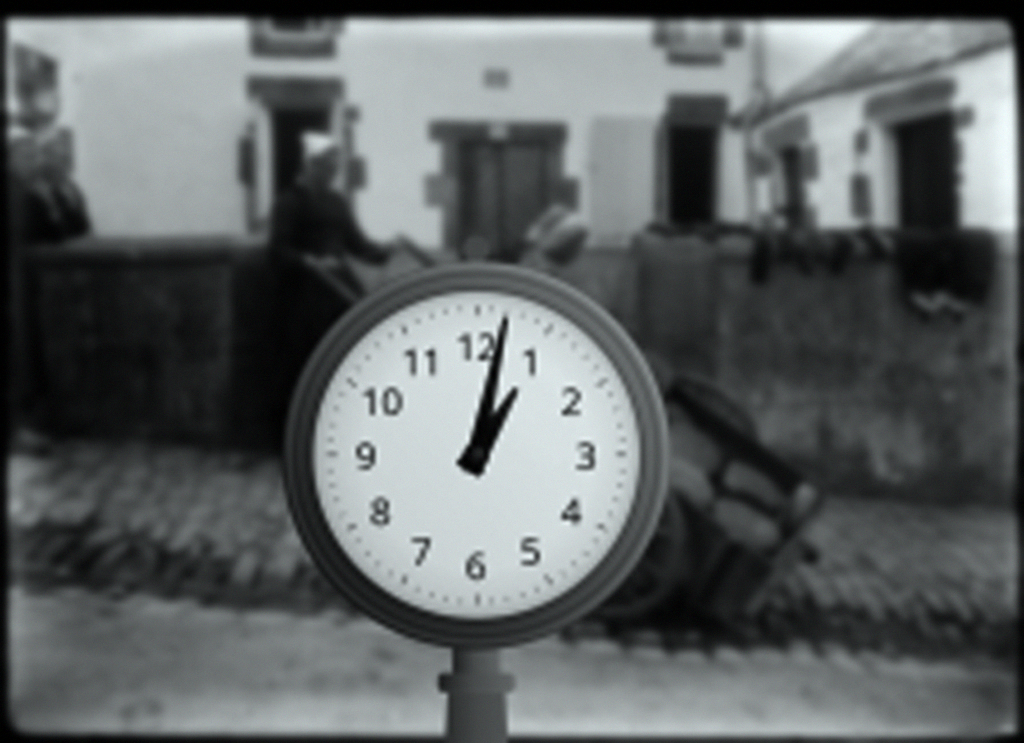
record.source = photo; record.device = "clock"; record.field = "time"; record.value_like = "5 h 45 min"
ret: 1 h 02 min
